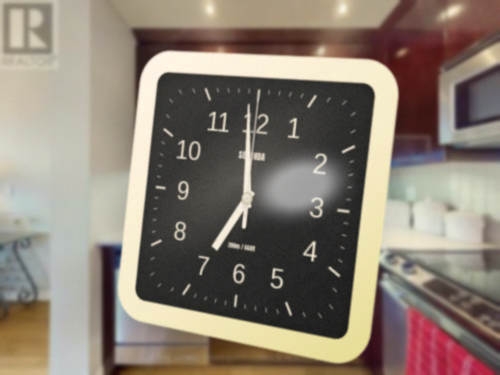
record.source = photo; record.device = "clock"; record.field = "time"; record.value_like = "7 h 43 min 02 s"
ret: 6 h 59 min 00 s
